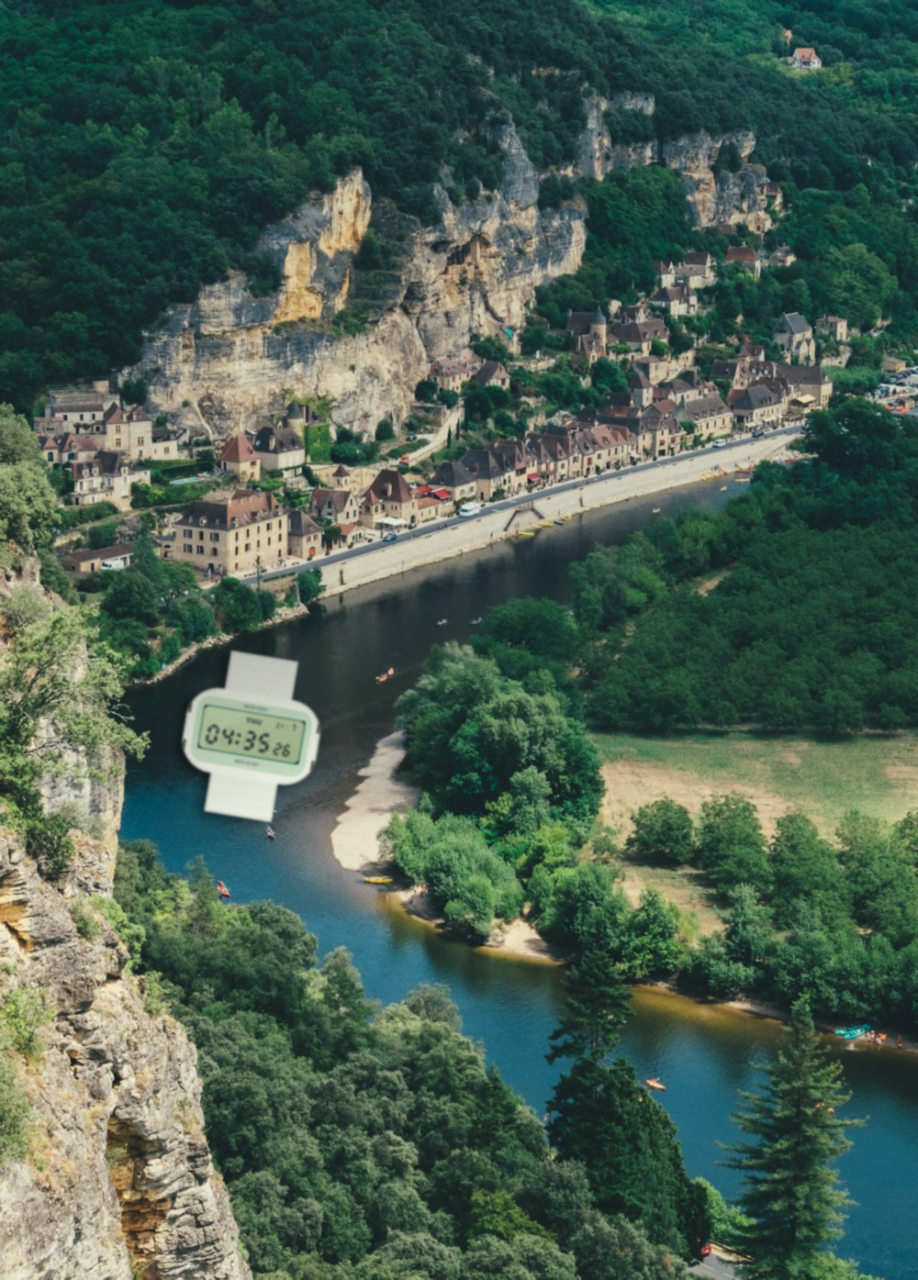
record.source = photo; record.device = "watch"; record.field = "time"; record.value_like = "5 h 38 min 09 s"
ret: 4 h 35 min 26 s
